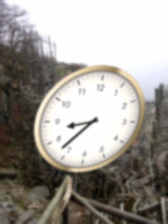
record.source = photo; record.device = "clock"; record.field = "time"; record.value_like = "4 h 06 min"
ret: 8 h 37 min
